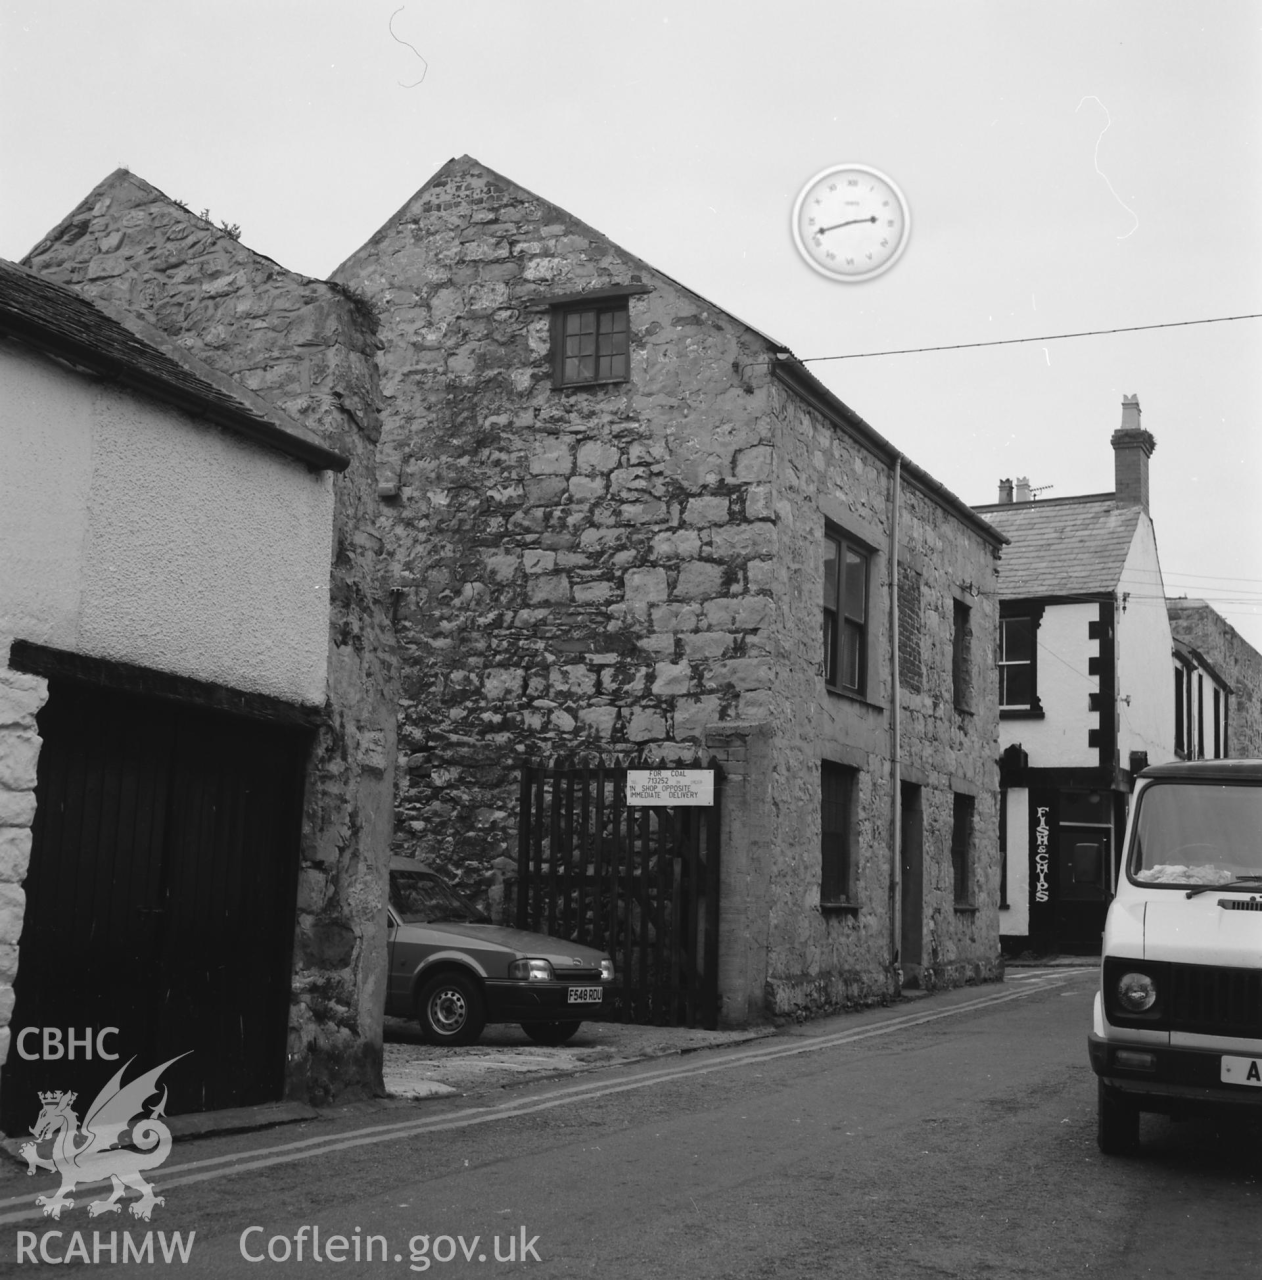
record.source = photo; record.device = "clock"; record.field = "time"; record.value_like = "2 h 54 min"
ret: 2 h 42 min
